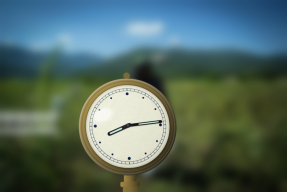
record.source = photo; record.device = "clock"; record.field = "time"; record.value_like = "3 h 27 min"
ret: 8 h 14 min
